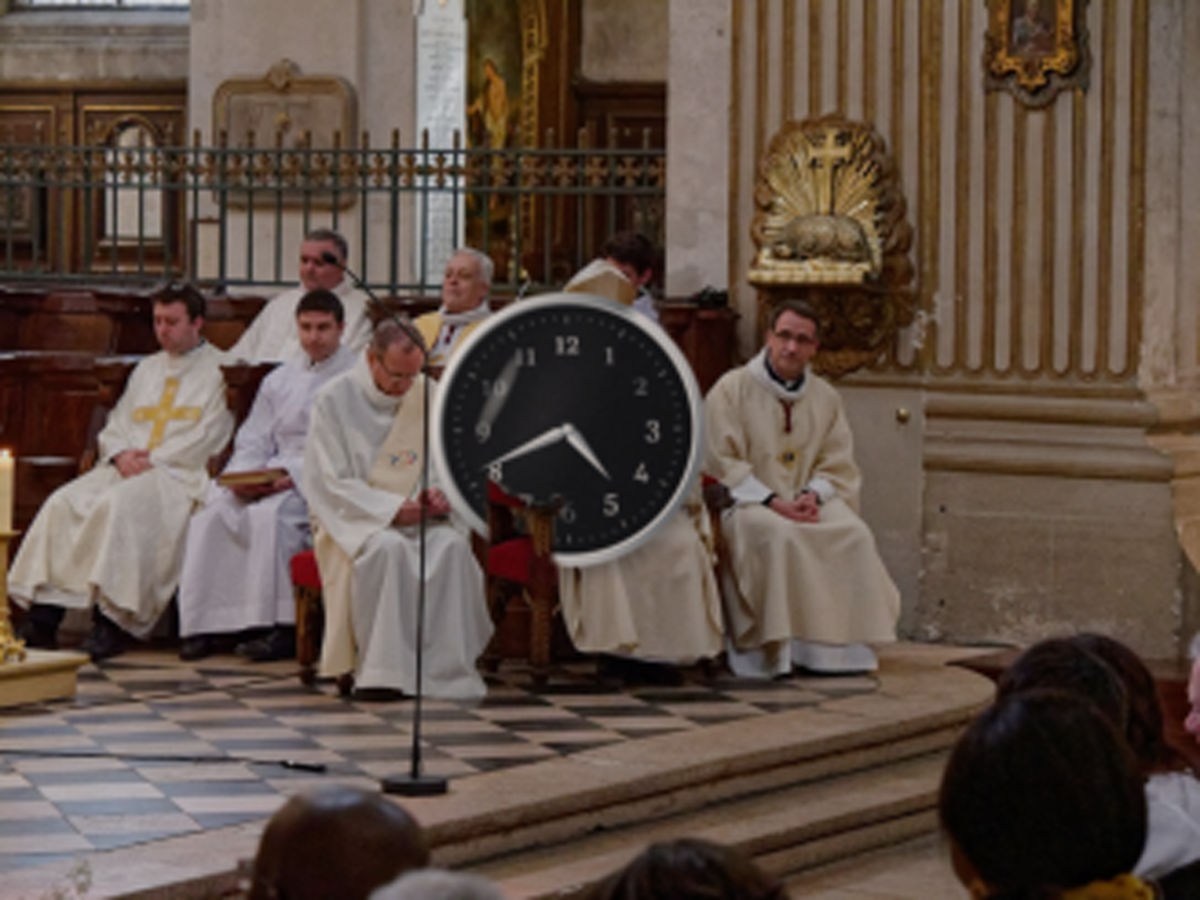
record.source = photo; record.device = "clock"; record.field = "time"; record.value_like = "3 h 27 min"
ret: 4 h 41 min
